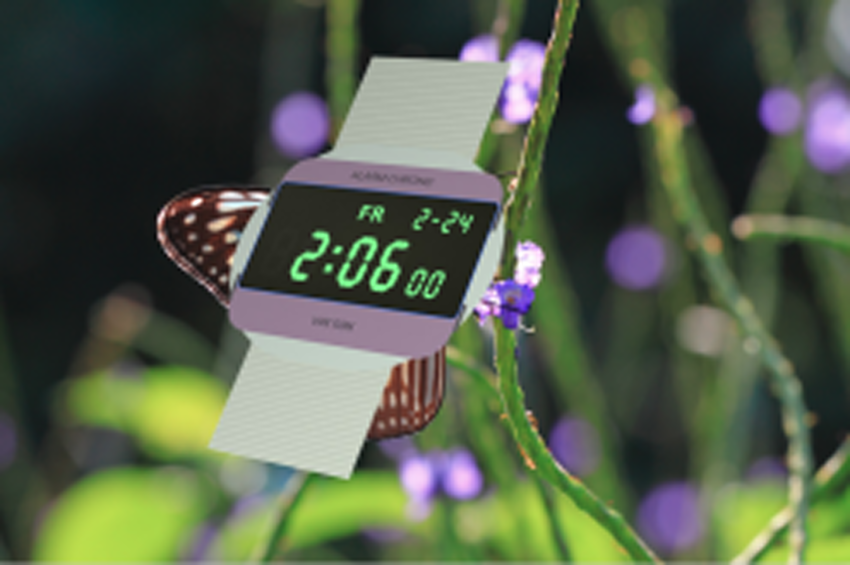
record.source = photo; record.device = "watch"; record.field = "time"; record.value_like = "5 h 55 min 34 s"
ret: 2 h 06 min 00 s
